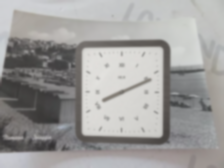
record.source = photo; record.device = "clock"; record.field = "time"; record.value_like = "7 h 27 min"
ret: 8 h 11 min
